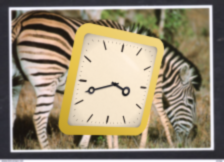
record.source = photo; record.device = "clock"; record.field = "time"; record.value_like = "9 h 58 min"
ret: 3 h 42 min
